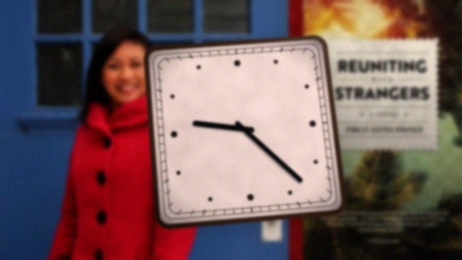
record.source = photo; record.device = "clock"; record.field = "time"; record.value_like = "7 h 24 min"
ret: 9 h 23 min
